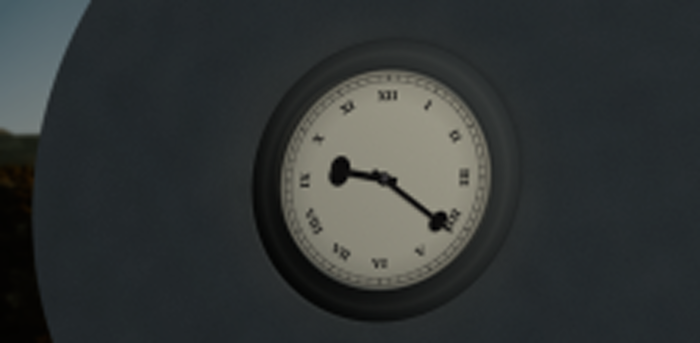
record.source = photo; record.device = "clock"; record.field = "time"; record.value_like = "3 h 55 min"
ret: 9 h 21 min
